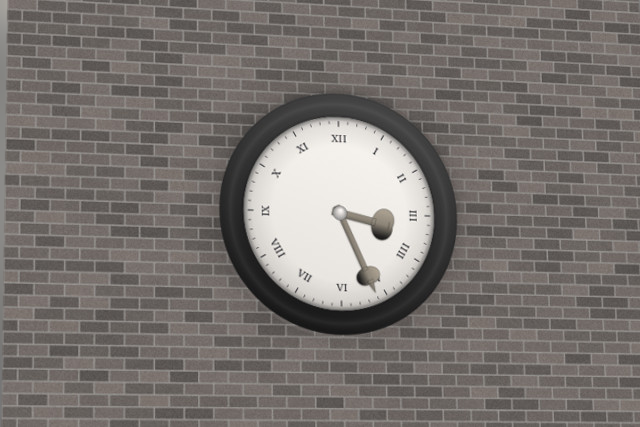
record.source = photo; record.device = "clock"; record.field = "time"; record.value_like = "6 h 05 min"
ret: 3 h 26 min
